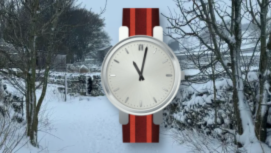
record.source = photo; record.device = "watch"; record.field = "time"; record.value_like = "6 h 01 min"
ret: 11 h 02 min
